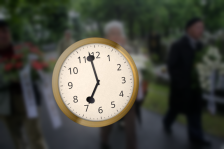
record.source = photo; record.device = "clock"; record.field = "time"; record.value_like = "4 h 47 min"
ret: 6 h 58 min
